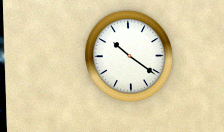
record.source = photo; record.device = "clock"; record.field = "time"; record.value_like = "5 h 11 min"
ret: 10 h 21 min
